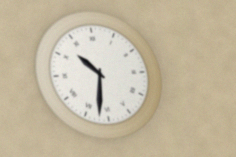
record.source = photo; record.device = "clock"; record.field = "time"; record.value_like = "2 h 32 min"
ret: 10 h 32 min
